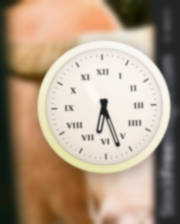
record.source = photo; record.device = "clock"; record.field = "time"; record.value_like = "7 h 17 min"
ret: 6 h 27 min
